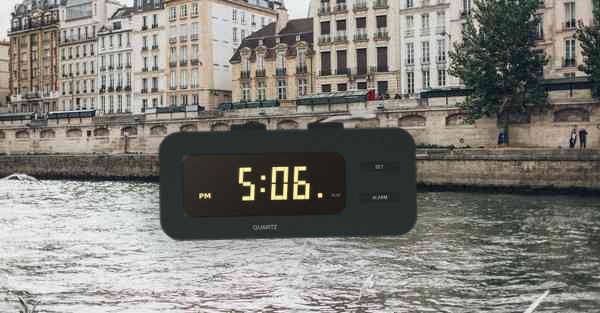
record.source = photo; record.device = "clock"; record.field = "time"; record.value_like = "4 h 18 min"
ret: 5 h 06 min
